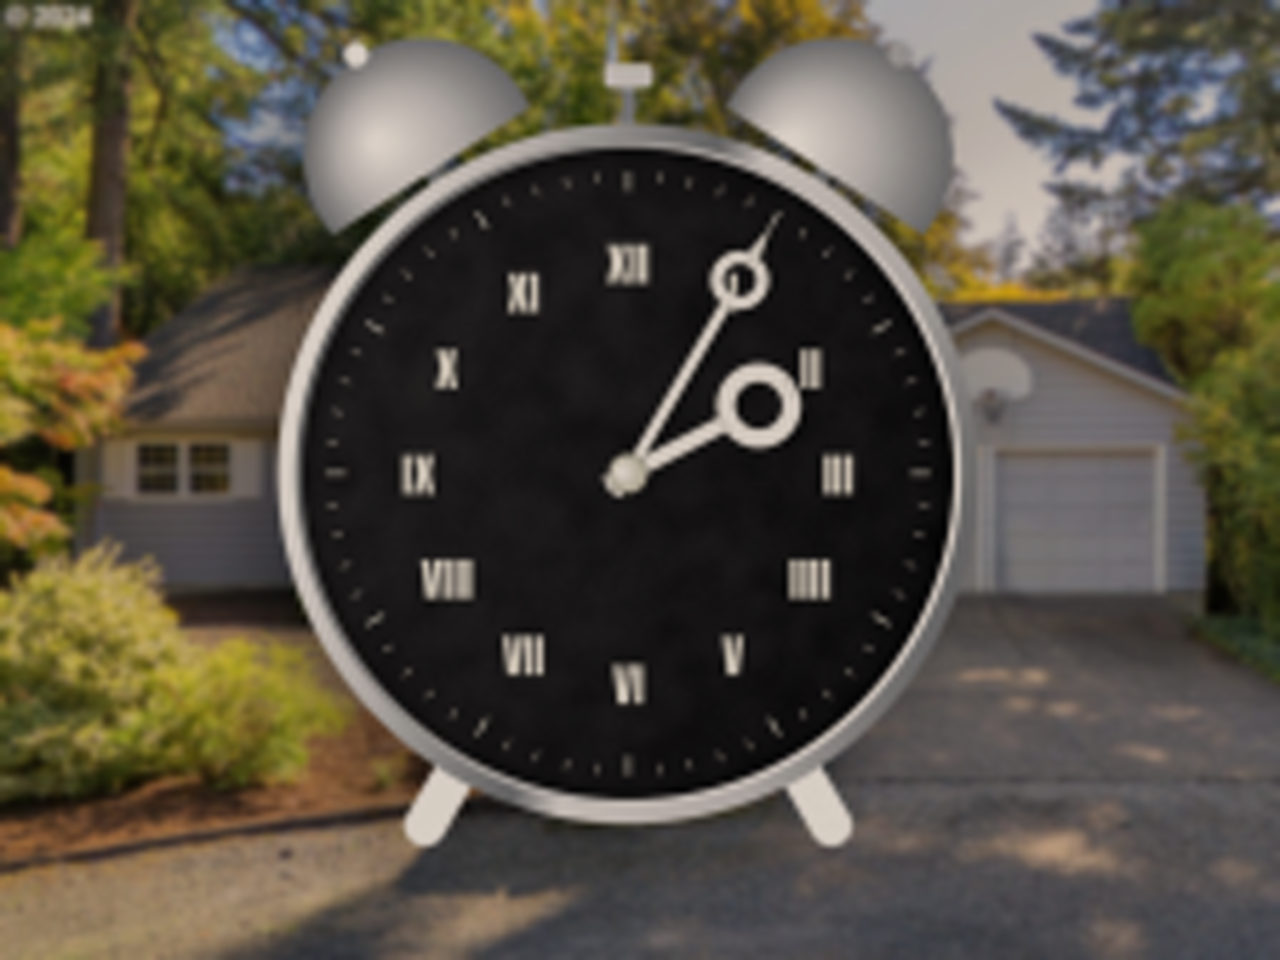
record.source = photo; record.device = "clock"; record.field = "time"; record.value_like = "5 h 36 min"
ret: 2 h 05 min
